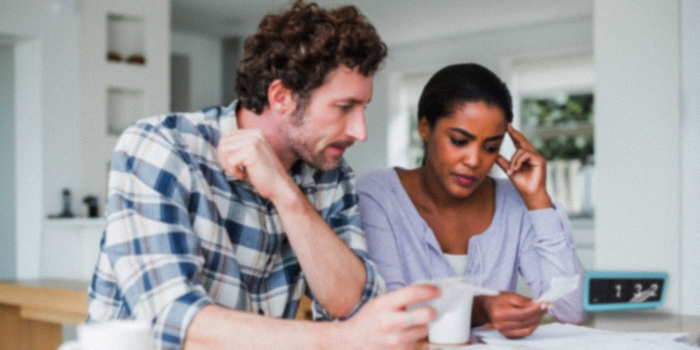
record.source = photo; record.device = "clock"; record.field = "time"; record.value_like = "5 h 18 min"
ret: 1 h 32 min
